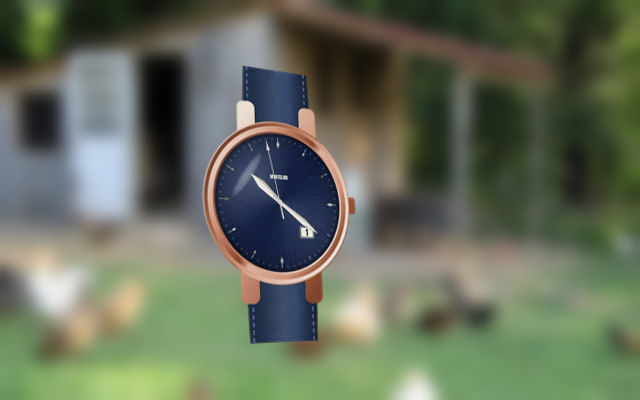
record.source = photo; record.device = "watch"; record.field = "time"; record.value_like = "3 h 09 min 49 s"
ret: 10 h 20 min 58 s
